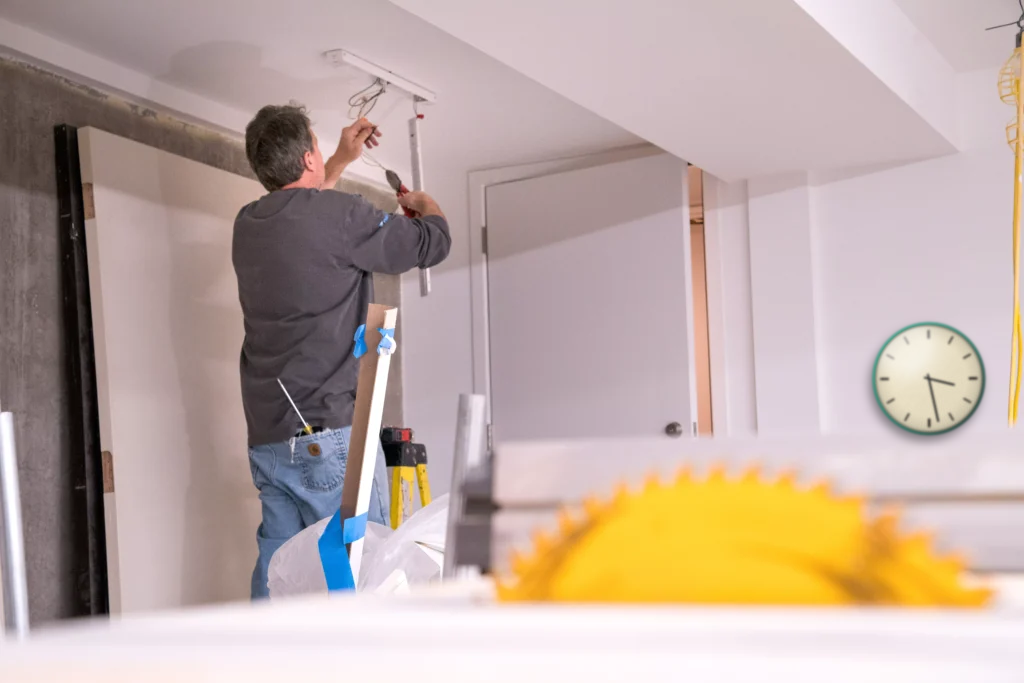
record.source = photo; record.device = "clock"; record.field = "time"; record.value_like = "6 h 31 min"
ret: 3 h 28 min
